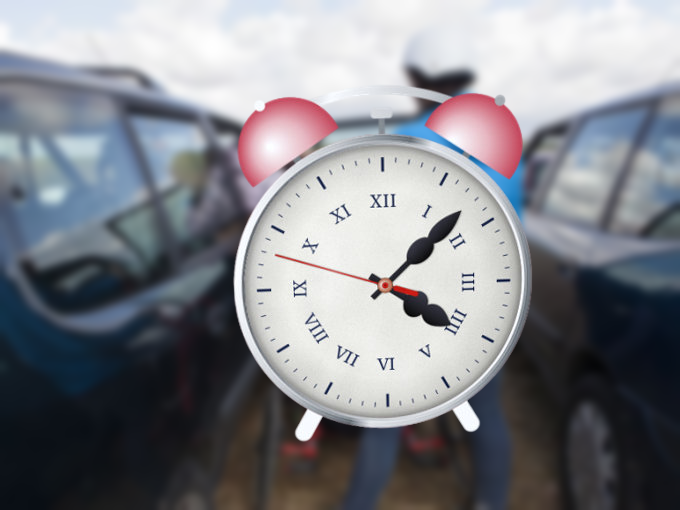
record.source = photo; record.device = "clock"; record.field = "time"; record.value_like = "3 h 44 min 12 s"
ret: 4 h 07 min 48 s
